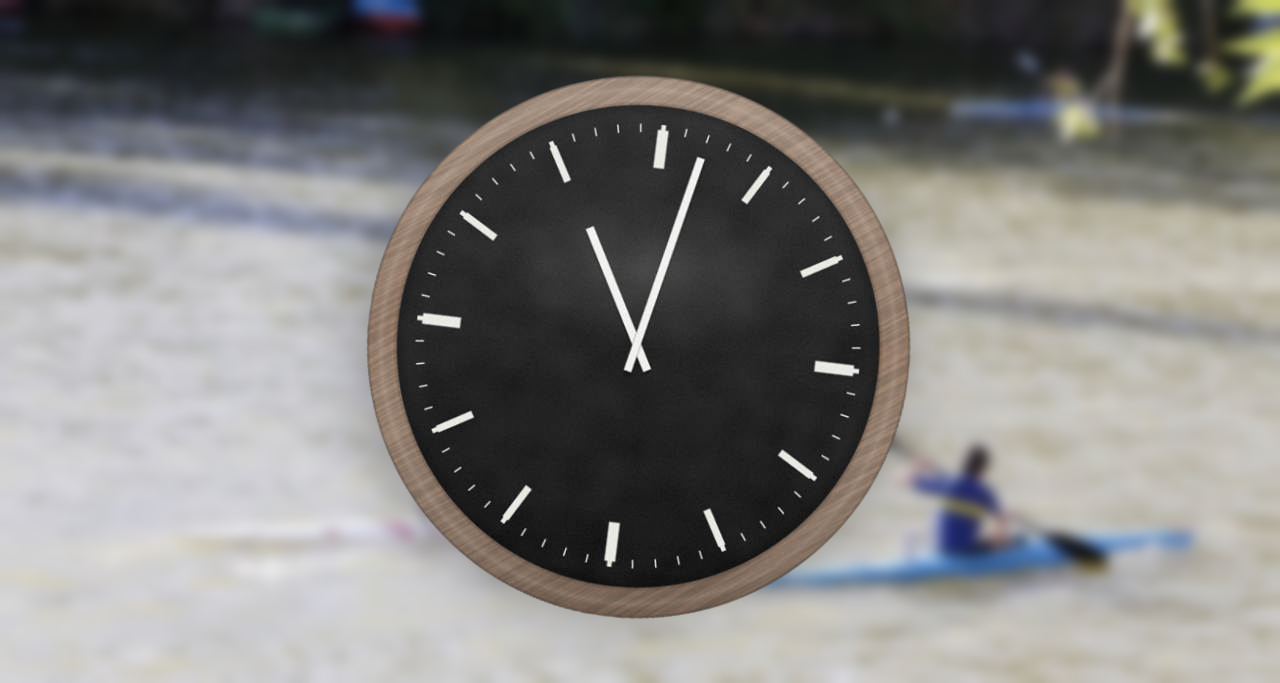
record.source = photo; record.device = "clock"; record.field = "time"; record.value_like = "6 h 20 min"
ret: 11 h 02 min
